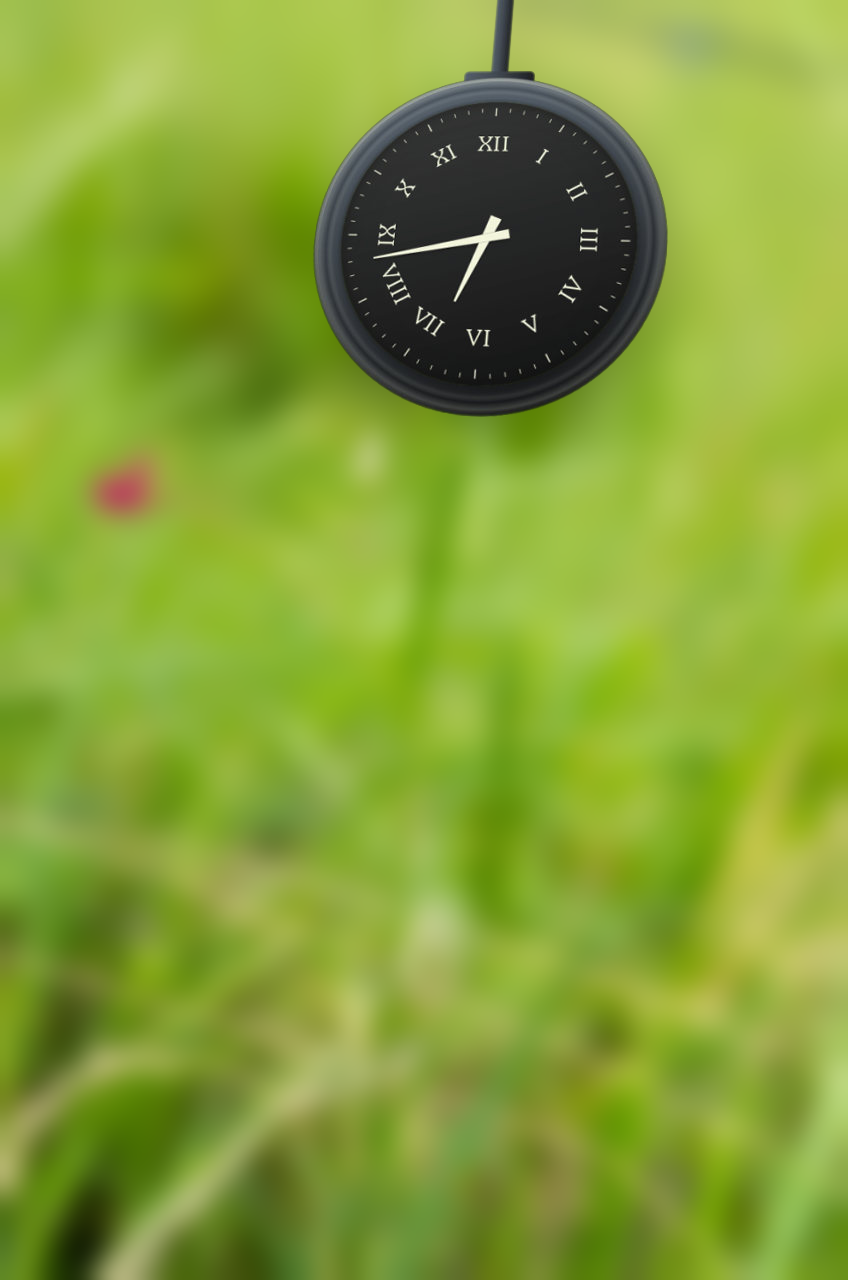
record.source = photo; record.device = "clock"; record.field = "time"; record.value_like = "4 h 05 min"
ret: 6 h 43 min
